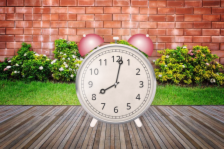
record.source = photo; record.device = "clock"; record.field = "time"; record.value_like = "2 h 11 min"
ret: 8 h 02 min
